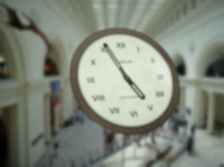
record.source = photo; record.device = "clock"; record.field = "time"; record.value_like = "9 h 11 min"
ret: 4 h 56 min
